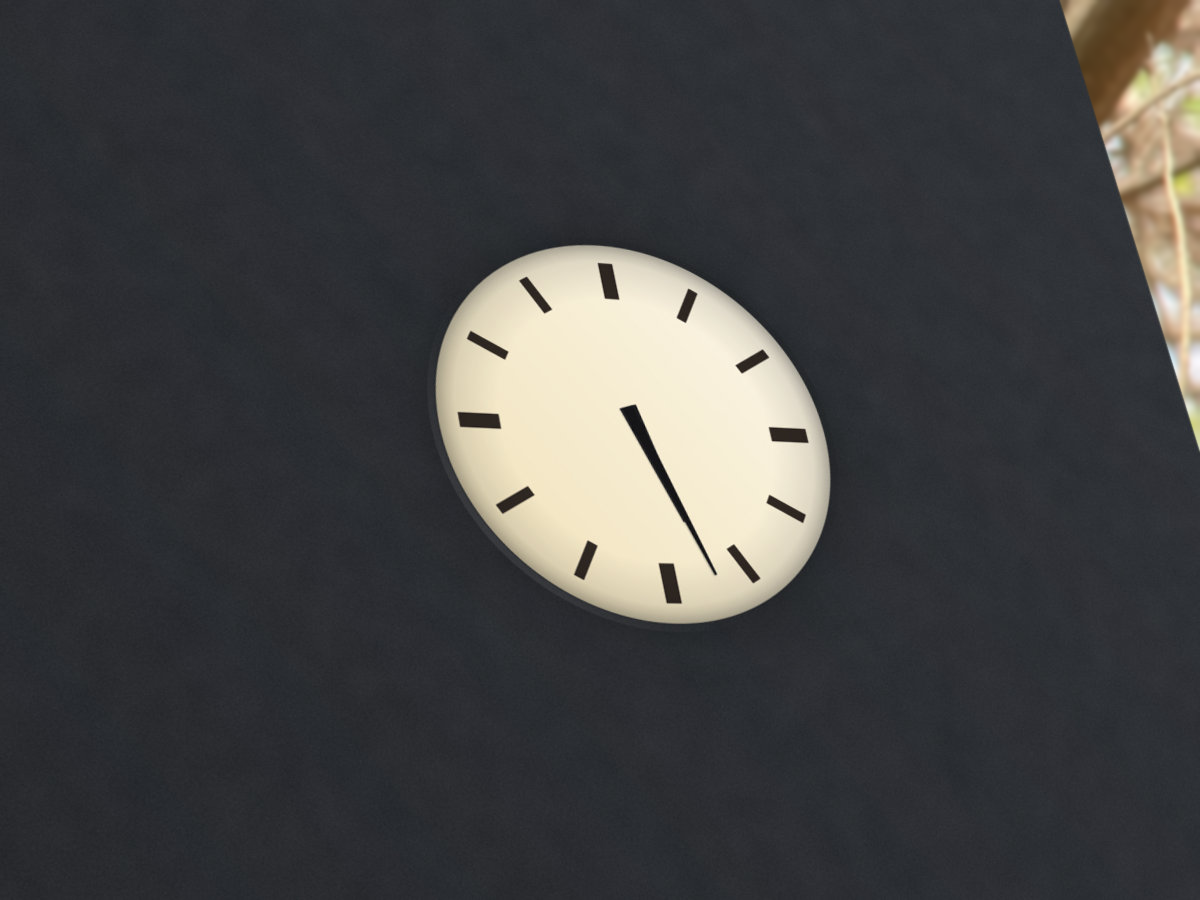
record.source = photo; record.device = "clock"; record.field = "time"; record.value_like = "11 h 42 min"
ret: 5 h 27 min
